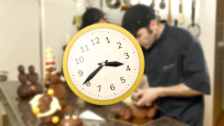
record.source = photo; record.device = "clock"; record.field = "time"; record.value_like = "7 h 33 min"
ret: 3 h 41 min
